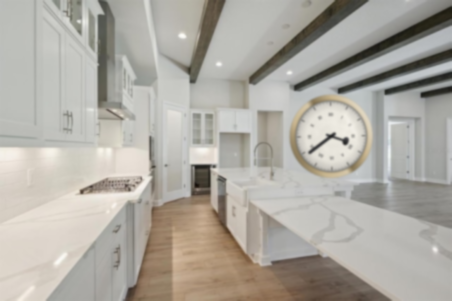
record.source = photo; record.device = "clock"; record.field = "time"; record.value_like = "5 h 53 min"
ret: 3 h 39 min
